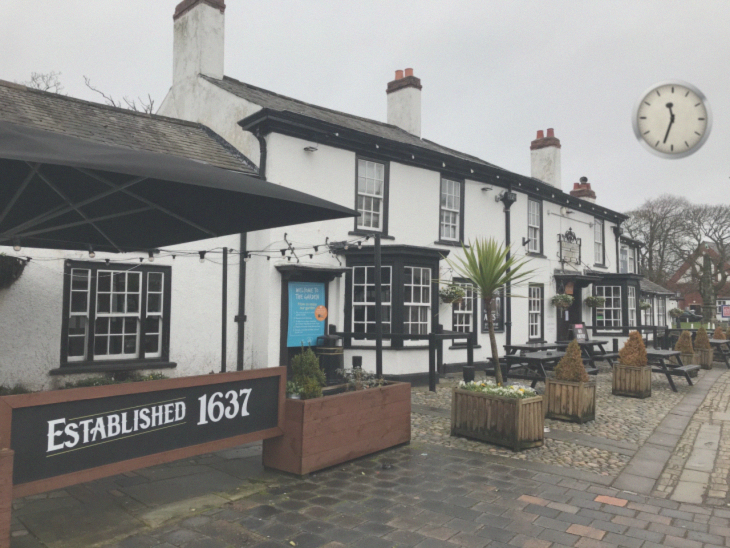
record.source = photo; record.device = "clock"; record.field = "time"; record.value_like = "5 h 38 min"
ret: 11 h 33 min
